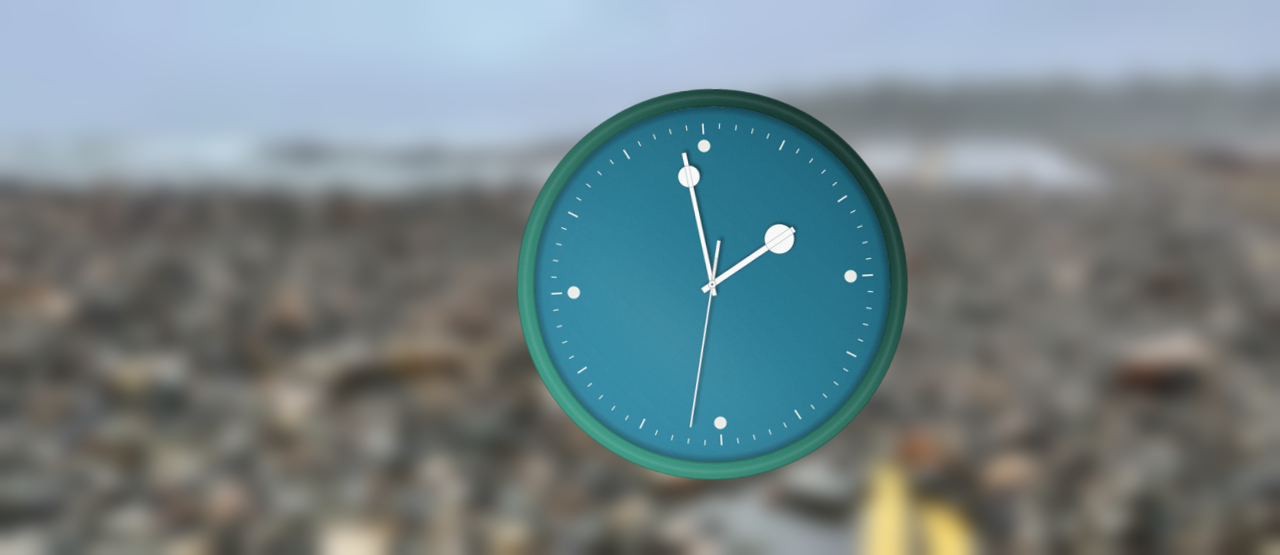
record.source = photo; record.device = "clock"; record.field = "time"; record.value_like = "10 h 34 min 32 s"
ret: 1 h 58 min 32 s
